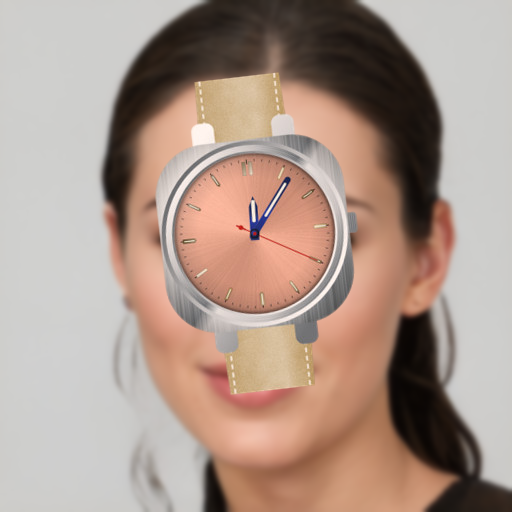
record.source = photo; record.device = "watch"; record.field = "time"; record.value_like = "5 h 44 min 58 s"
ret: 12 h 06 min 20 s
